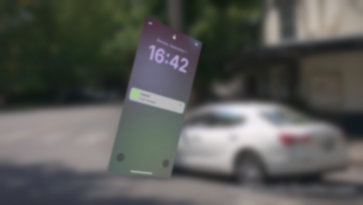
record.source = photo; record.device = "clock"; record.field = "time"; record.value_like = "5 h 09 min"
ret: 16 h 42 min
